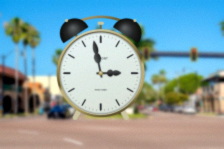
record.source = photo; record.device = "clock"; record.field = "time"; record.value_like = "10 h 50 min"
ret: 2 h 58 min
